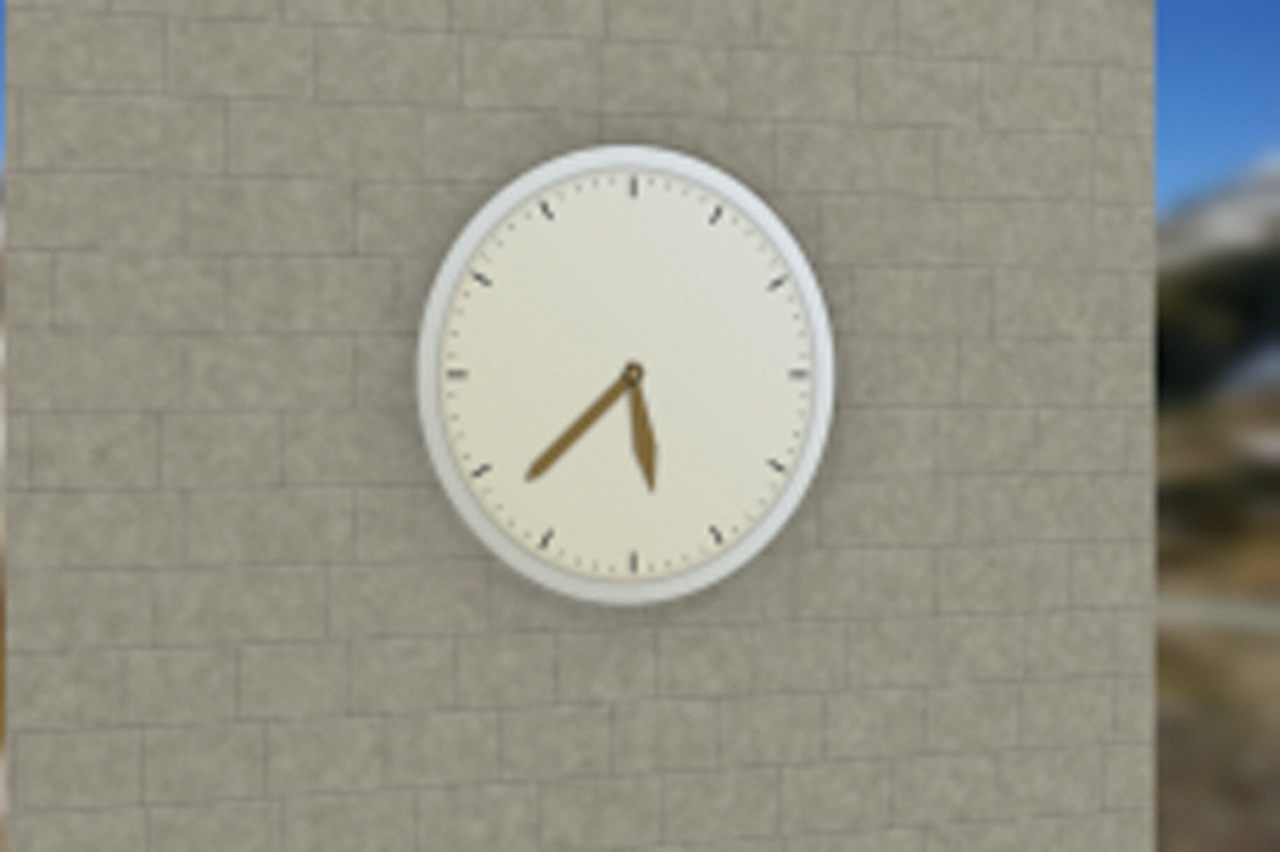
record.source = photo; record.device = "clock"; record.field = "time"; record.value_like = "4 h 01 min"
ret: 5 h 38 min
